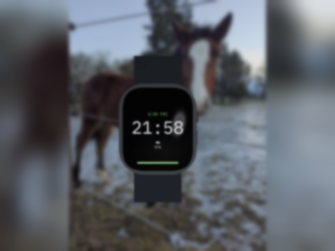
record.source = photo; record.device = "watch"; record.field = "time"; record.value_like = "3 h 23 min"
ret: 21 h 58 min
